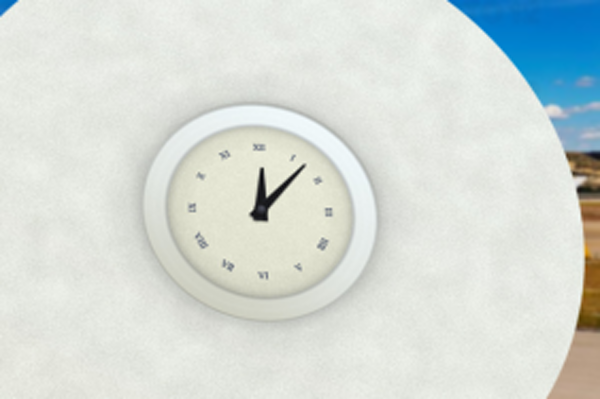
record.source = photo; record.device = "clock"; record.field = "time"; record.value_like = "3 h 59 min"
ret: 12 h 07 min
